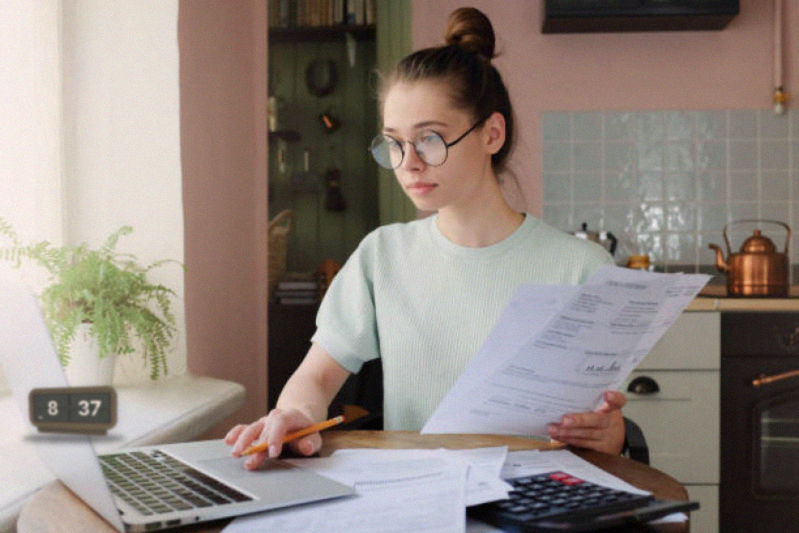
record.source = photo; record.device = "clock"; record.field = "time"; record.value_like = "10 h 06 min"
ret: 8 h 37 min
